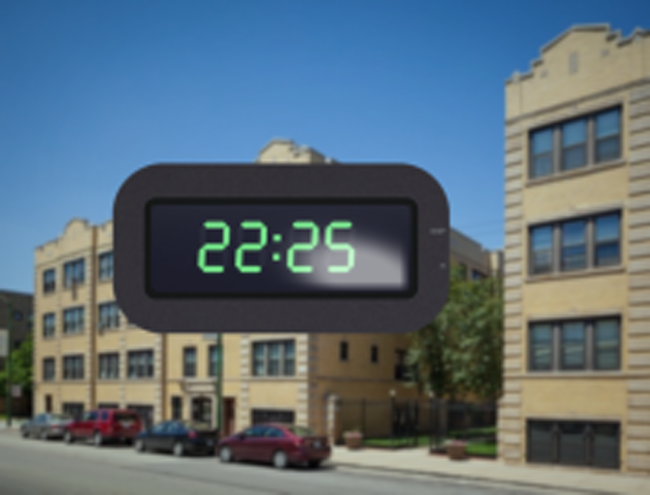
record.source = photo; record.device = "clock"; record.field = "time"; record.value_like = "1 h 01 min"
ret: 22 h 25 min
